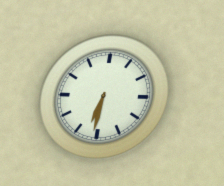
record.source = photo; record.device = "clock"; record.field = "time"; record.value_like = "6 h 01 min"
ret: 6 h 31 min
